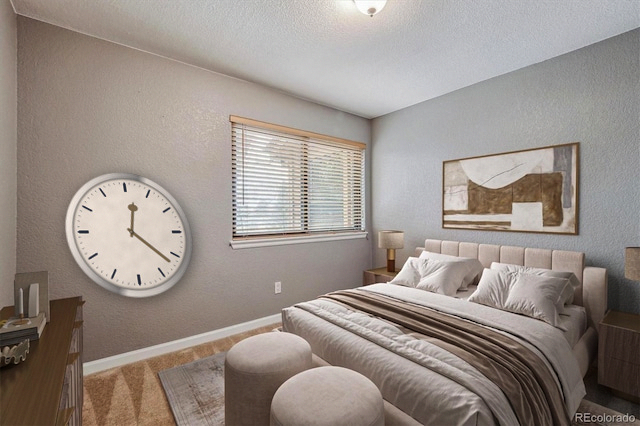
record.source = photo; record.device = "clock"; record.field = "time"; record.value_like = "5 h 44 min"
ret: 12 h 22 min
